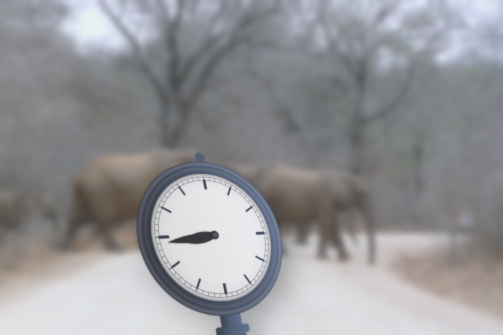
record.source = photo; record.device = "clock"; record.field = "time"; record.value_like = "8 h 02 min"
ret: 8 h 44 min
